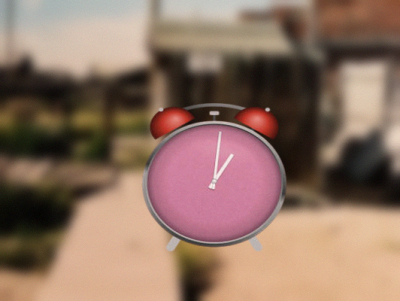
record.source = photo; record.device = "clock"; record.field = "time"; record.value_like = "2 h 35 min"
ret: 1 h 01 min
